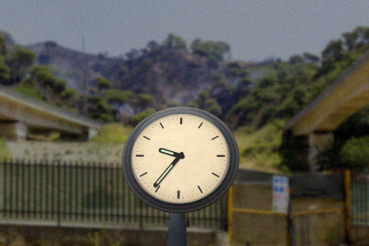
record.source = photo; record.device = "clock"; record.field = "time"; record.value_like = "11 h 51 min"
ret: 9 h 36 min
